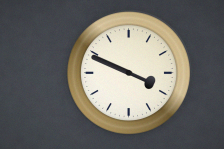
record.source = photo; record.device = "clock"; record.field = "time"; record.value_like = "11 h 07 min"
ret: 3 h 49 min
